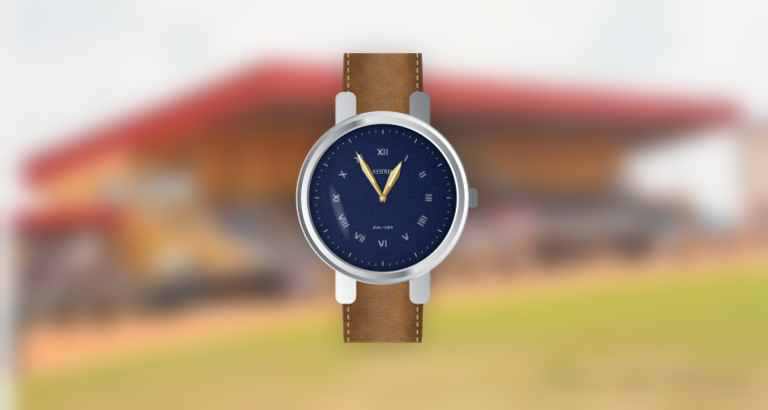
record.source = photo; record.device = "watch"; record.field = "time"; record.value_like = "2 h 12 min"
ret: 12 h 55 min
